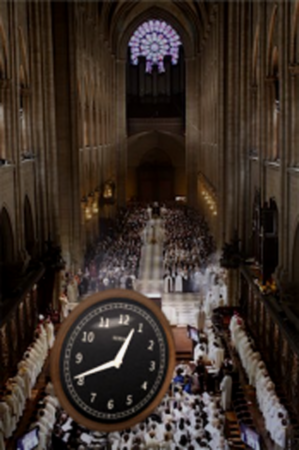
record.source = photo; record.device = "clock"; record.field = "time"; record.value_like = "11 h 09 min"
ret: 12 h 41 min
